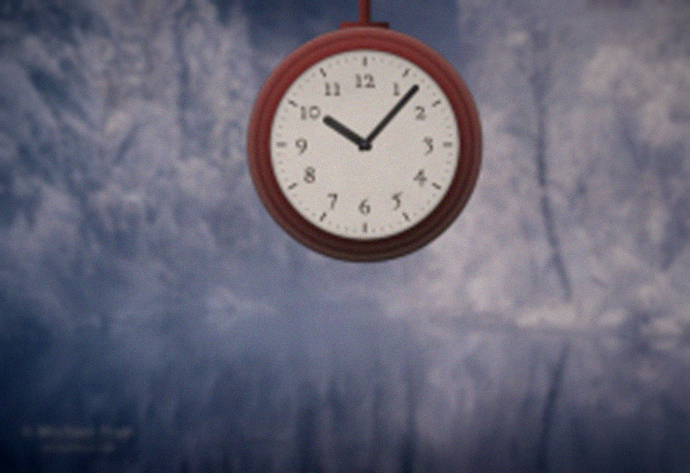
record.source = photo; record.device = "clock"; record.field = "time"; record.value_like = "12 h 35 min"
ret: 10 h 07 min
